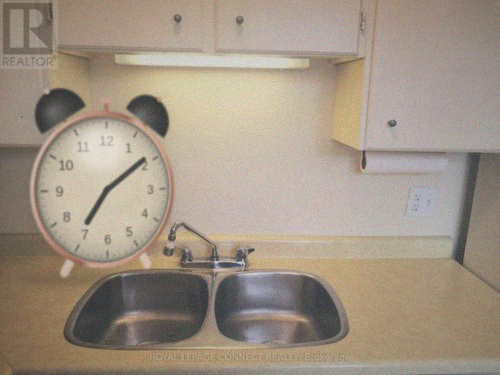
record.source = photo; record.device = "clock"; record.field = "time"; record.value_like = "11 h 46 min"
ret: 7 h 09 min
